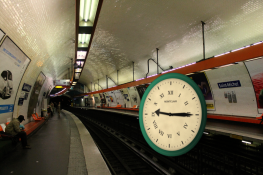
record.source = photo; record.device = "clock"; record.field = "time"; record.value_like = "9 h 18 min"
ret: 9 h 15 min
